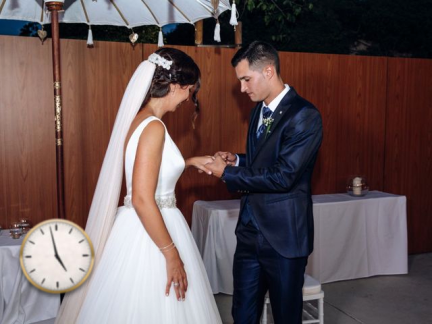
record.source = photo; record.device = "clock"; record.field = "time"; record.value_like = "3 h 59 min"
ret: 4 h 58 min
